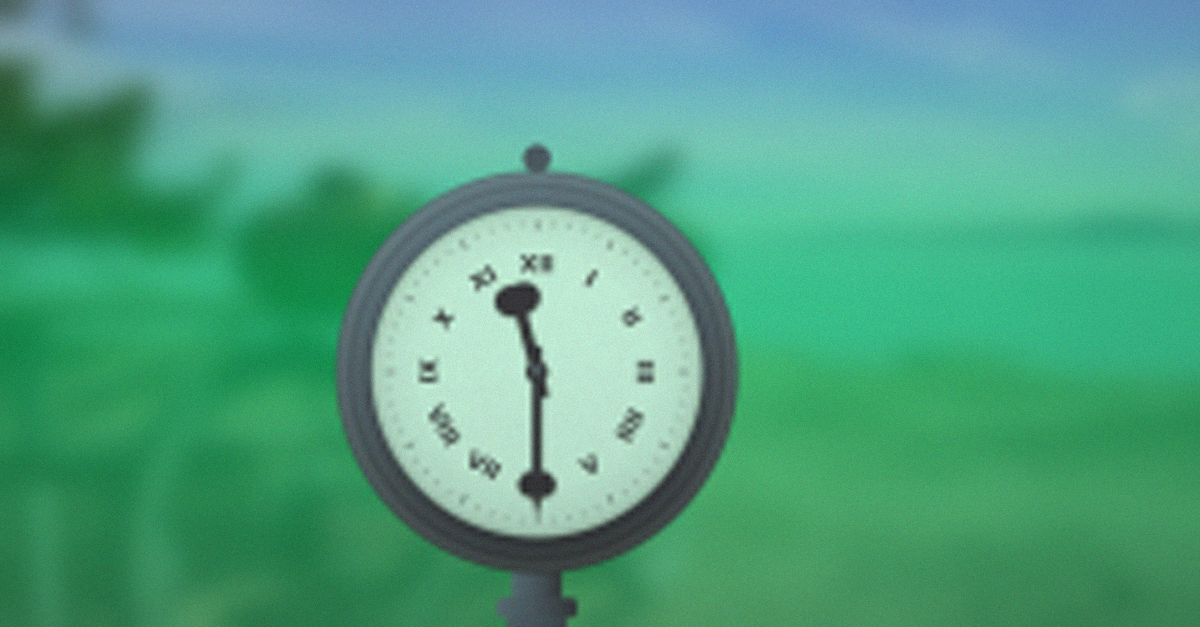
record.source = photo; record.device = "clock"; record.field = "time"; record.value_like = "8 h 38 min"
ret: 11 h 30 min
